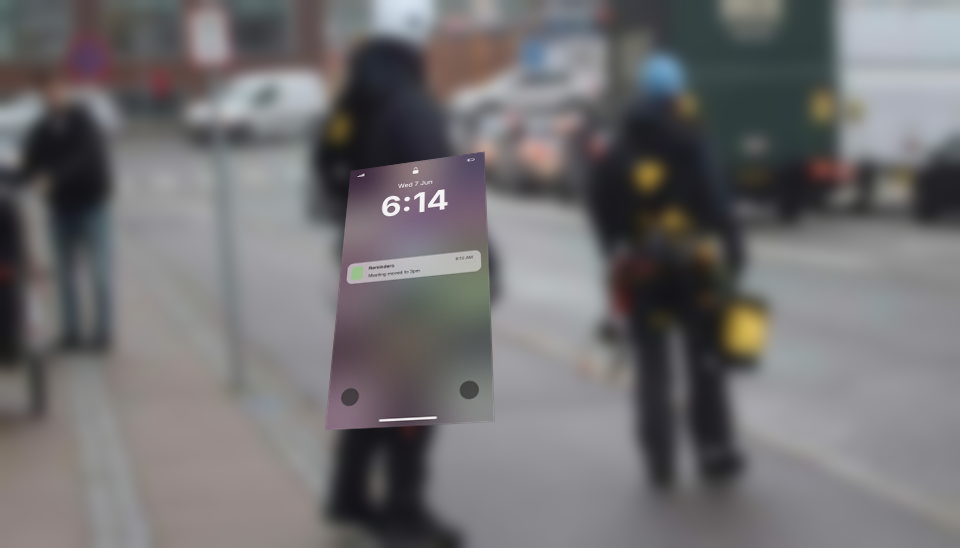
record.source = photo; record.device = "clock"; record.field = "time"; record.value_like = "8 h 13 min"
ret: 6 h 14 min
